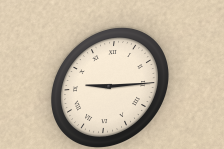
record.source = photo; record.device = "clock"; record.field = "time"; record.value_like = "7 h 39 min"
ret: 9 h 15 min
